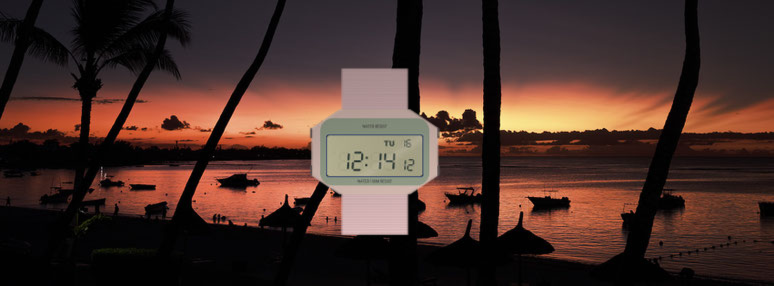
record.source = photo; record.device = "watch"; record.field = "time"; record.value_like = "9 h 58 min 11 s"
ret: 12 h 14 min 12 s
